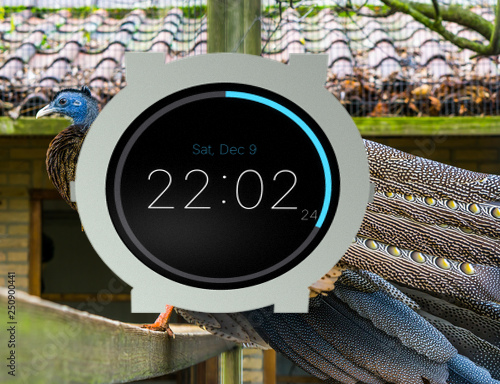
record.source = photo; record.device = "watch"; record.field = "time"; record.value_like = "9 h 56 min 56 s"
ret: 22 h 02 min 24 s
